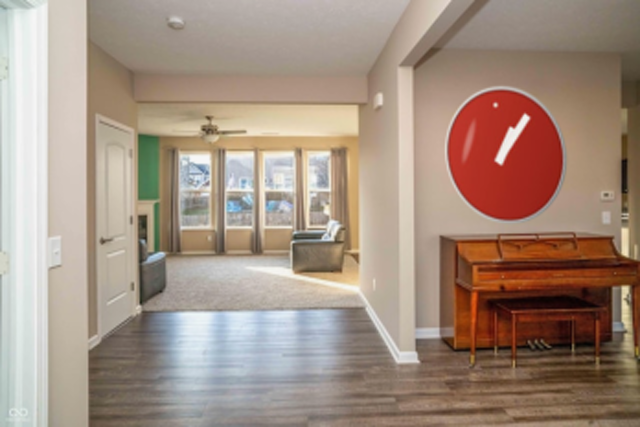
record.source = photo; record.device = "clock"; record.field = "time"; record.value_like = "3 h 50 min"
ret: 1 h 07 min
